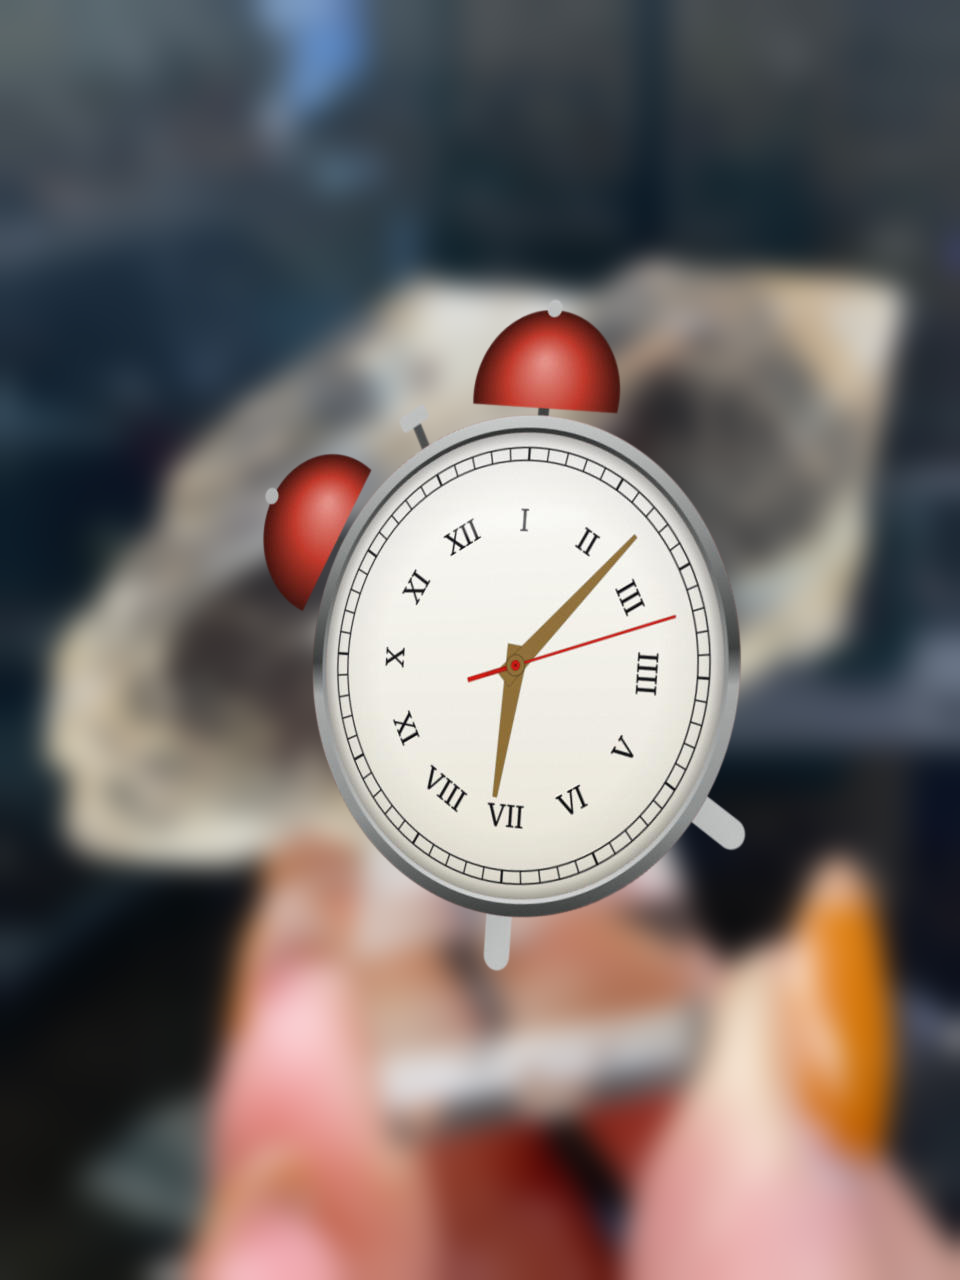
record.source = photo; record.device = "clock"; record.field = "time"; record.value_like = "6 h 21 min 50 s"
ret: 7 h 12 min 17 s
